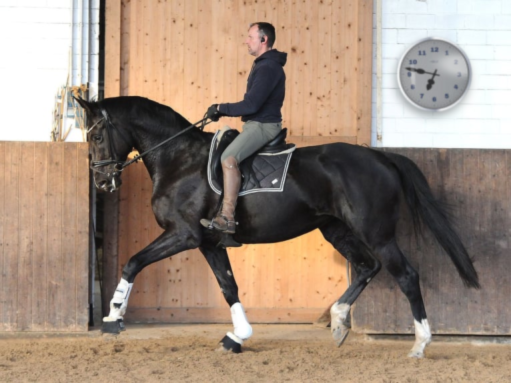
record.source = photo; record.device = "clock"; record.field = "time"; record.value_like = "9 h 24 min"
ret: 6 h 47 min
